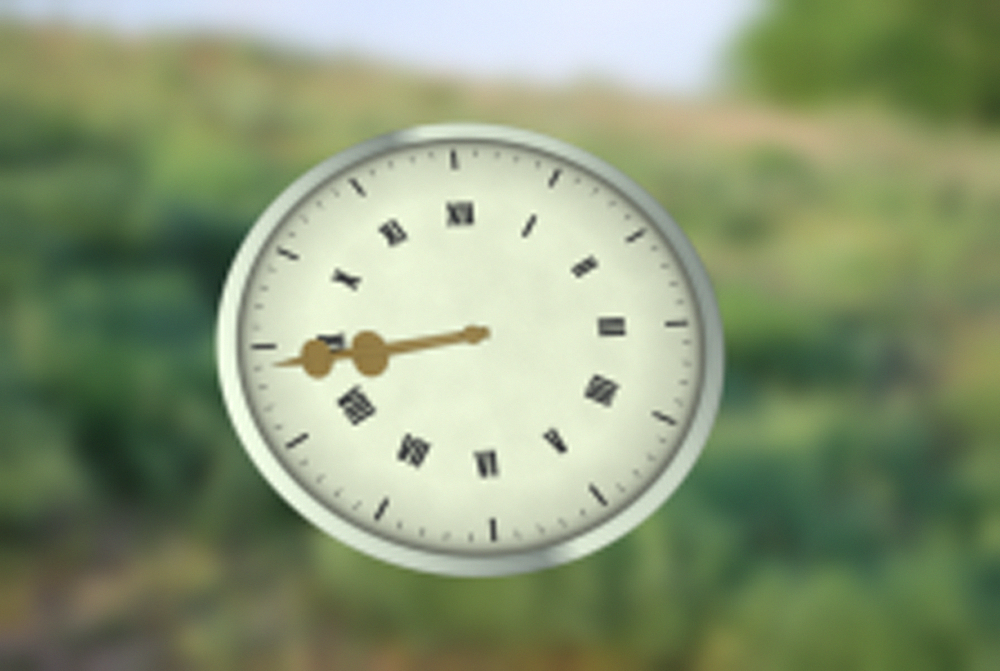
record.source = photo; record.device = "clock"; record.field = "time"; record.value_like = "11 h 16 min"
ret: 8 h 44 min
